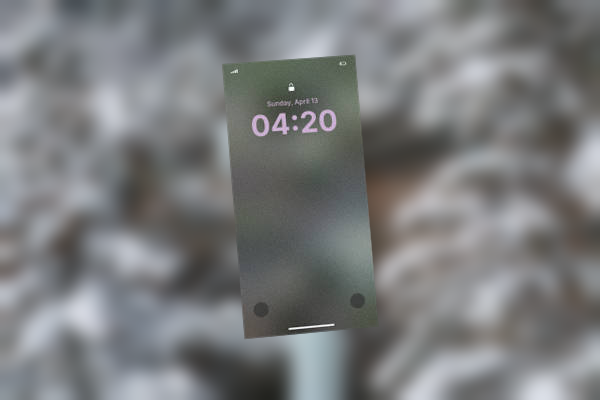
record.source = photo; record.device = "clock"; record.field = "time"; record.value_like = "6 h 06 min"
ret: 4 h 20 min
